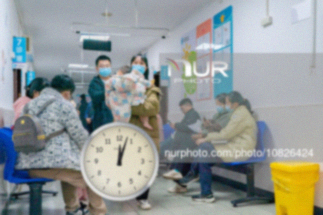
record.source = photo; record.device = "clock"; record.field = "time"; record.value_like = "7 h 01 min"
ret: 12 h 03 min
